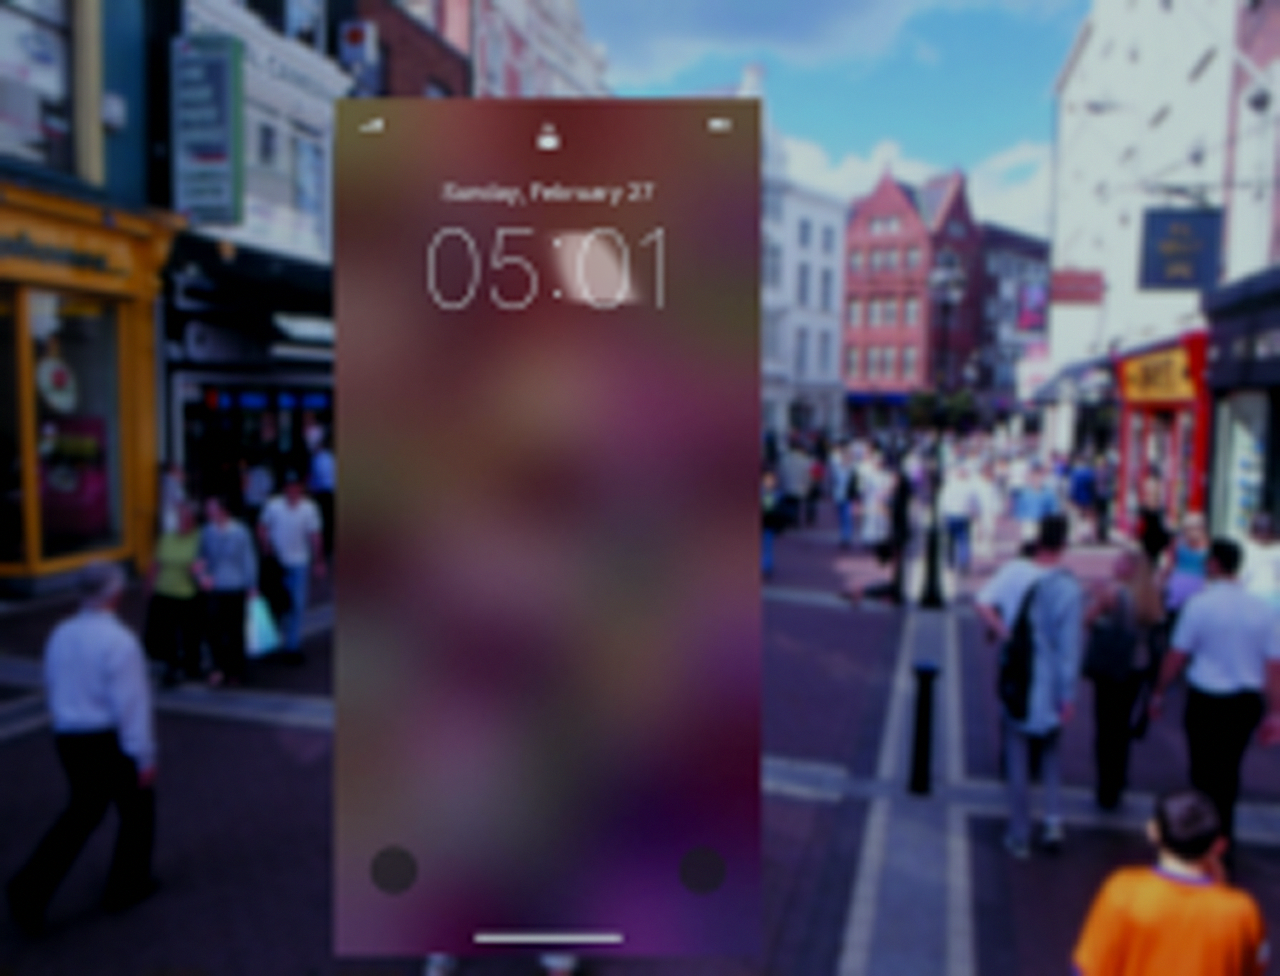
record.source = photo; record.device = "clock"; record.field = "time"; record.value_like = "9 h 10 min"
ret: 5 h 01 min
